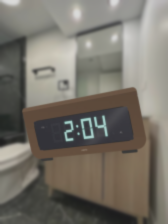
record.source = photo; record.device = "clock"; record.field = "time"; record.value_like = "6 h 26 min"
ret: 2 h 04 min
